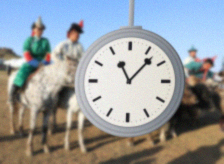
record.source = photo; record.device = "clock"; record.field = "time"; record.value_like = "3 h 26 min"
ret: 11 h 07 min
